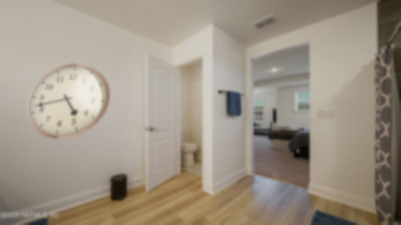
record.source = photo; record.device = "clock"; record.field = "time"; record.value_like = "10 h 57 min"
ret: 4 h 42 min
